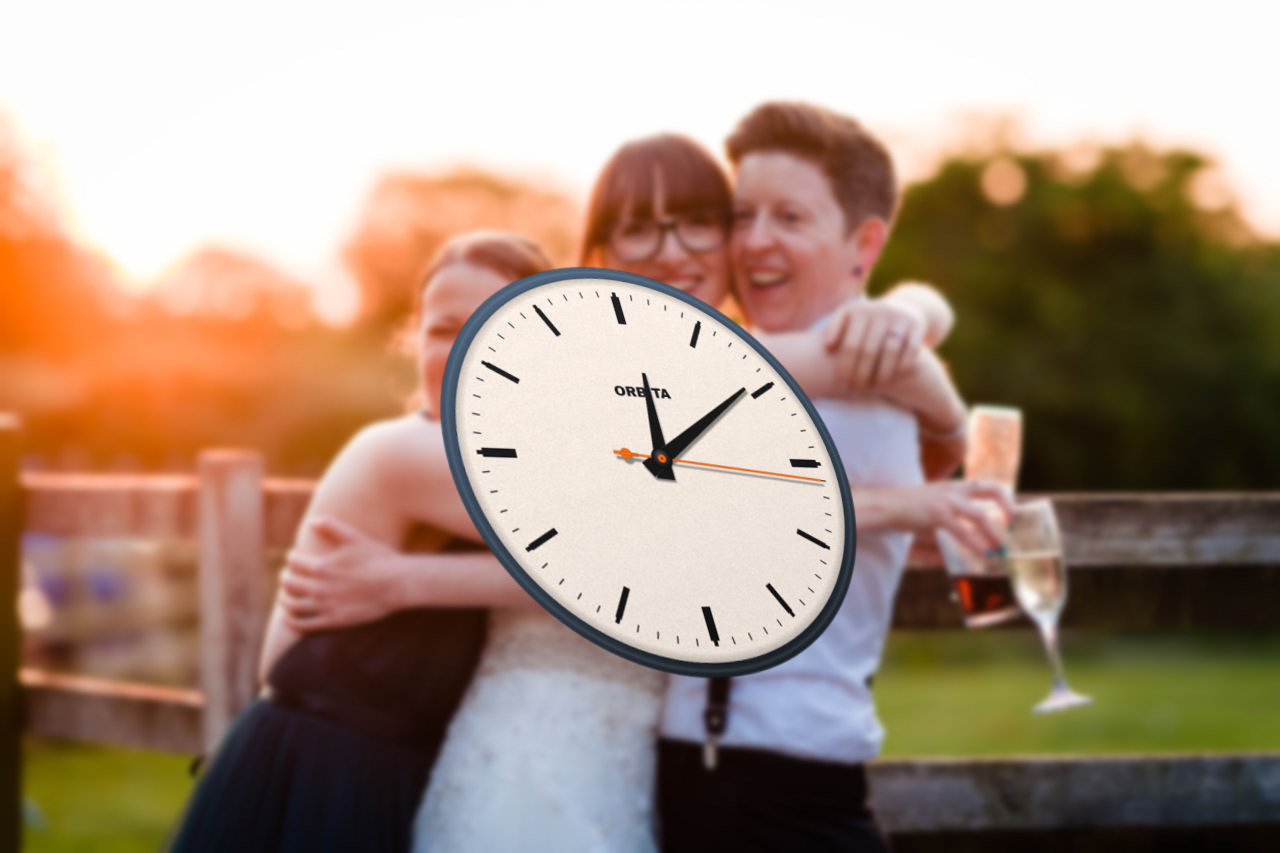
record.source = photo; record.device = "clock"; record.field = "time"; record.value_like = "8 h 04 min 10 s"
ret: 12 h 09 min 16 s
